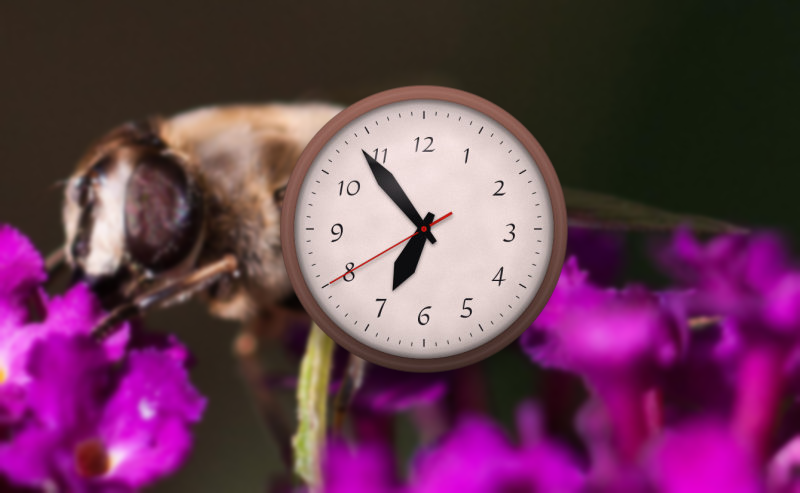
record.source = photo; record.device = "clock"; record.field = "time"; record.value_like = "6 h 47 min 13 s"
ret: 6 h 53 min 40 s
